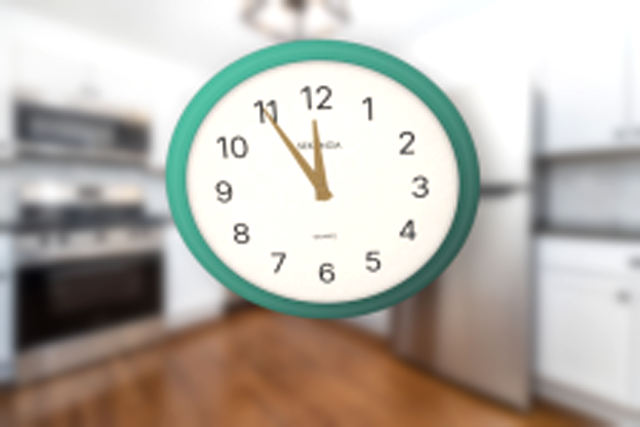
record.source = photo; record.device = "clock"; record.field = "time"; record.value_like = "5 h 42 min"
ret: 11 h 55 min
